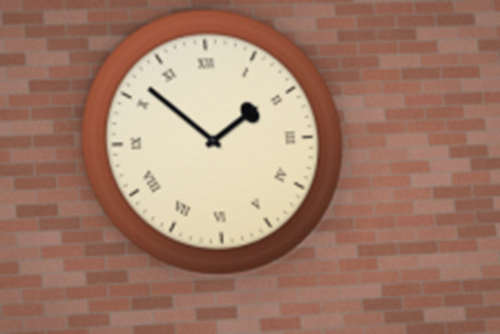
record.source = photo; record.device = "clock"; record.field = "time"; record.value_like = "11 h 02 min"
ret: 1 h 52 min
